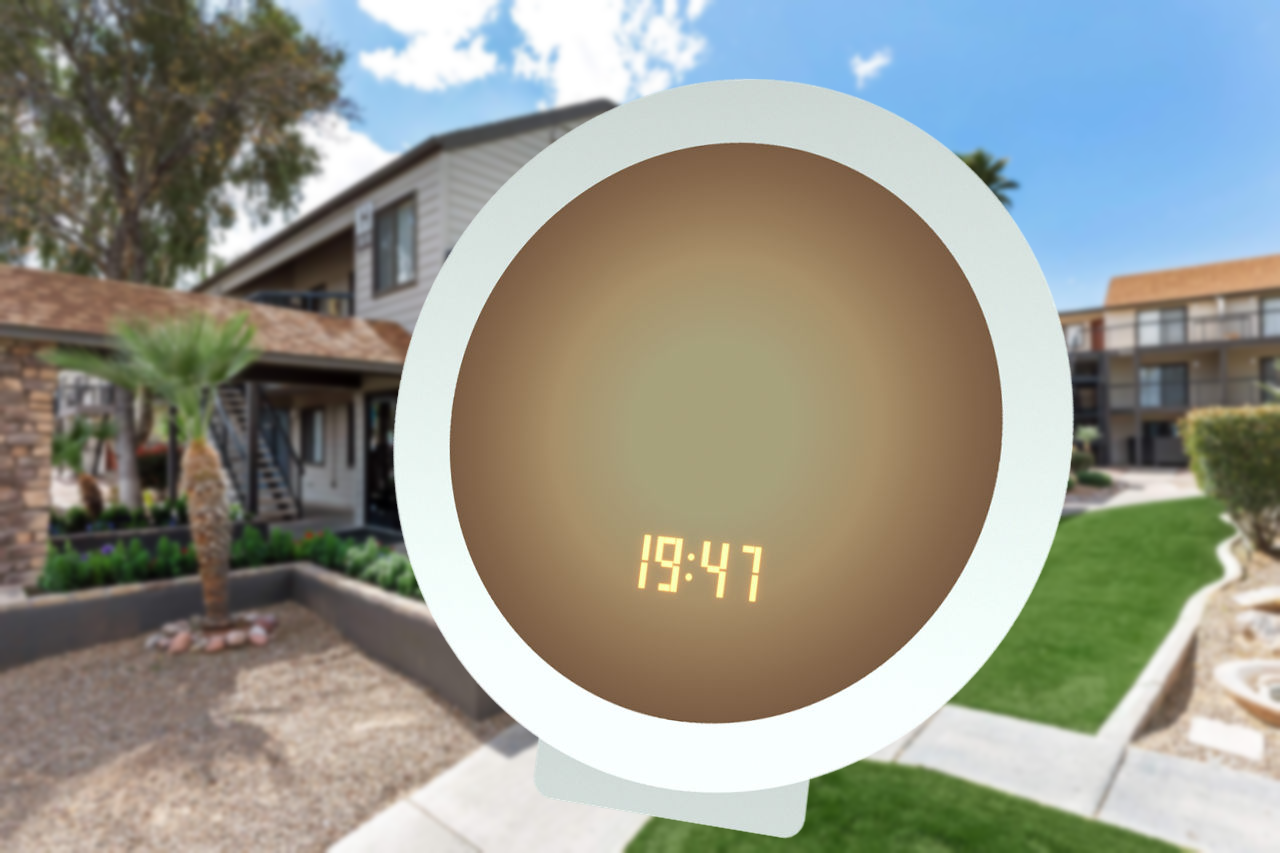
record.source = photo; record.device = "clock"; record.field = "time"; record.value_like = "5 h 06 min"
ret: 19 h 47 min
